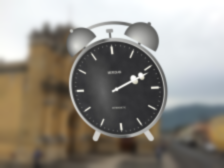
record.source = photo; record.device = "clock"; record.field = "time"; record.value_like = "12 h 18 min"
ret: 2 h 11 min
